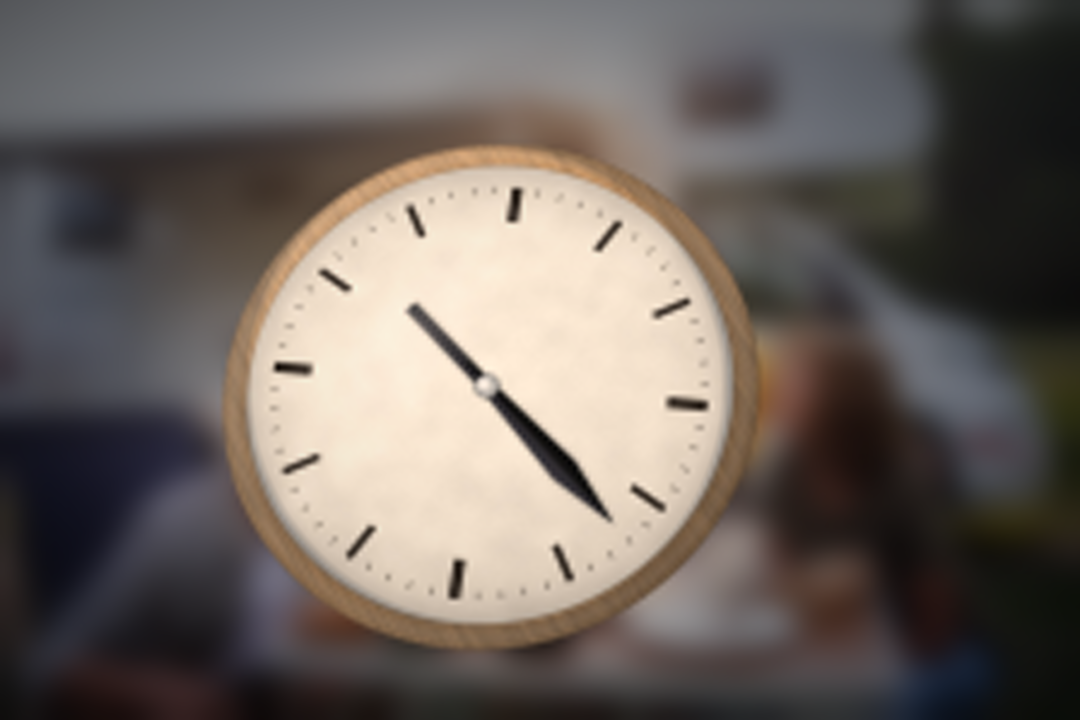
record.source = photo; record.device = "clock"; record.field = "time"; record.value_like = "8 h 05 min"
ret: 10 h 22 min
